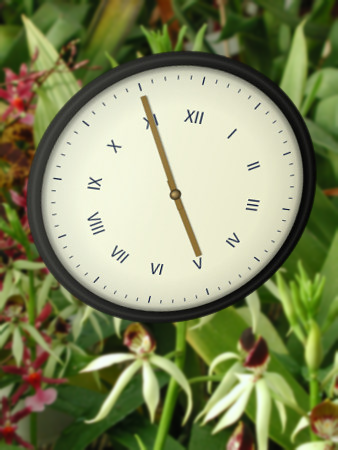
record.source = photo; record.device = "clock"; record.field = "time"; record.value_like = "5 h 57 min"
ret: 4 h 55 min
